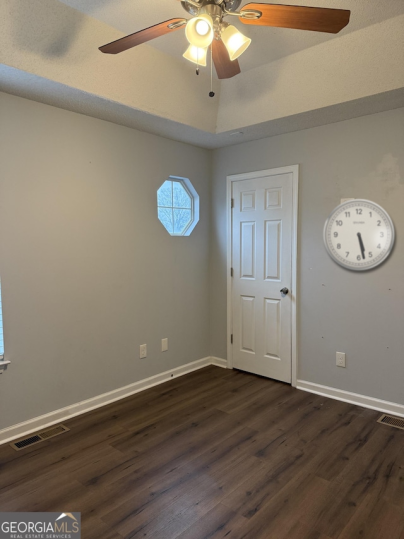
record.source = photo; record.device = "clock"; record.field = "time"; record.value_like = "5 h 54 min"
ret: 5 h 28 min
